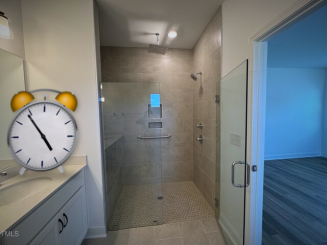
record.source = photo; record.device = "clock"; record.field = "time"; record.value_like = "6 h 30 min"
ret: 4 h 54 min
